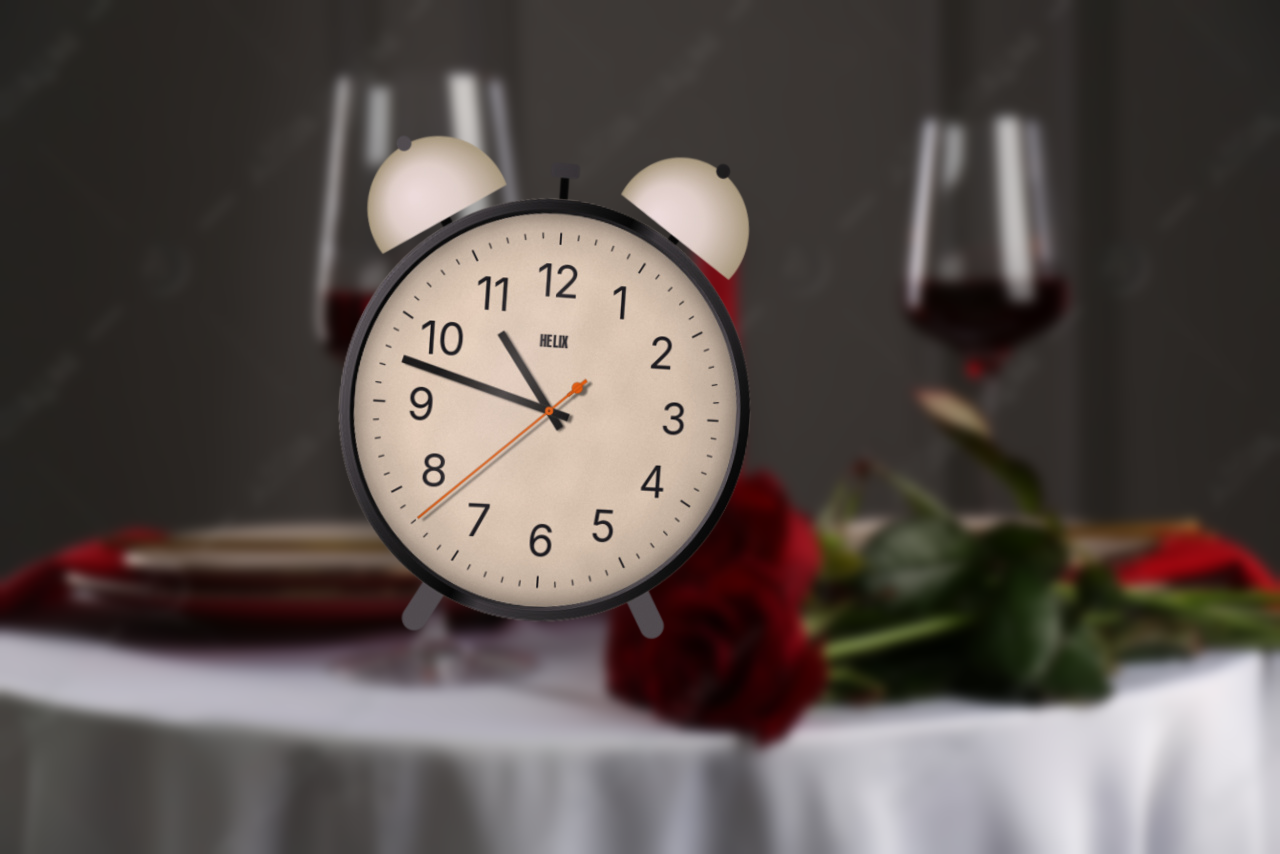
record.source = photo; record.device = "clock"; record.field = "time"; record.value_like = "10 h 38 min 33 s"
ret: 10 h 47 min 38 s
